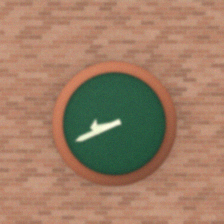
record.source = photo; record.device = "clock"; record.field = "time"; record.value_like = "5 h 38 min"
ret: 8 h 41 min
